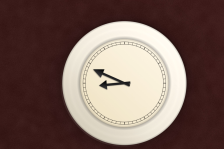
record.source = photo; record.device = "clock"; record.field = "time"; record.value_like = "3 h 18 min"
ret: 8 h 49 min
